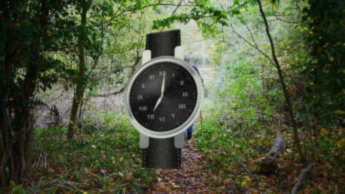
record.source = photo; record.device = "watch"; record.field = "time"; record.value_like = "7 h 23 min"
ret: 7 h 01 min
